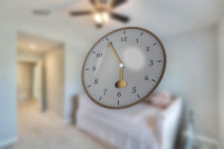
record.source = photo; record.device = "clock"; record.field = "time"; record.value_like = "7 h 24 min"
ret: 5 h 55 min
